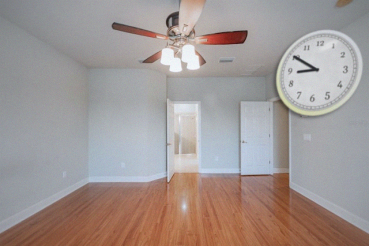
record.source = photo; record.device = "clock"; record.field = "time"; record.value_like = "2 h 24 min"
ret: 8 h 50 min
